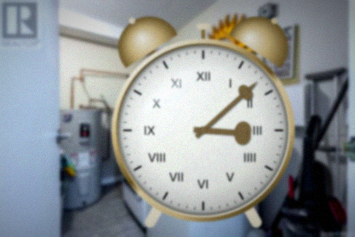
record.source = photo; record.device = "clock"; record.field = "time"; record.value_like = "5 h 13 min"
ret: 3 h 08 min
